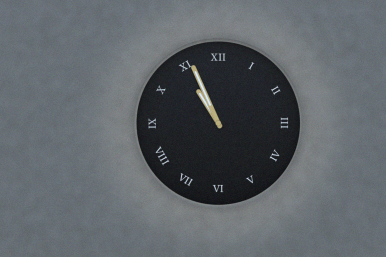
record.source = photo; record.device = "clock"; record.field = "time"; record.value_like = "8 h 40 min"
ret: 10 h 56 min
